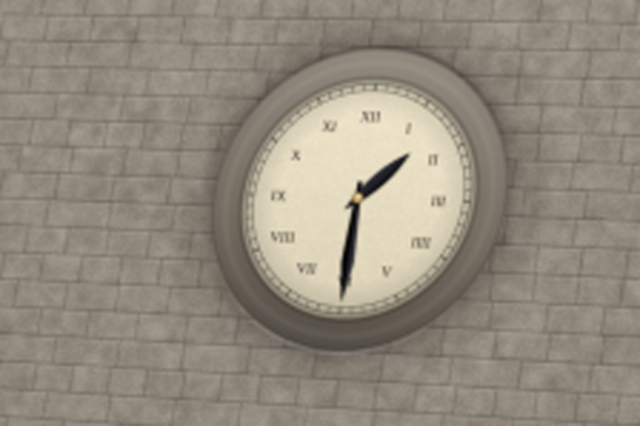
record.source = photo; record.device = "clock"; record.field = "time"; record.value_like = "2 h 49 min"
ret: 1 h 30 min
